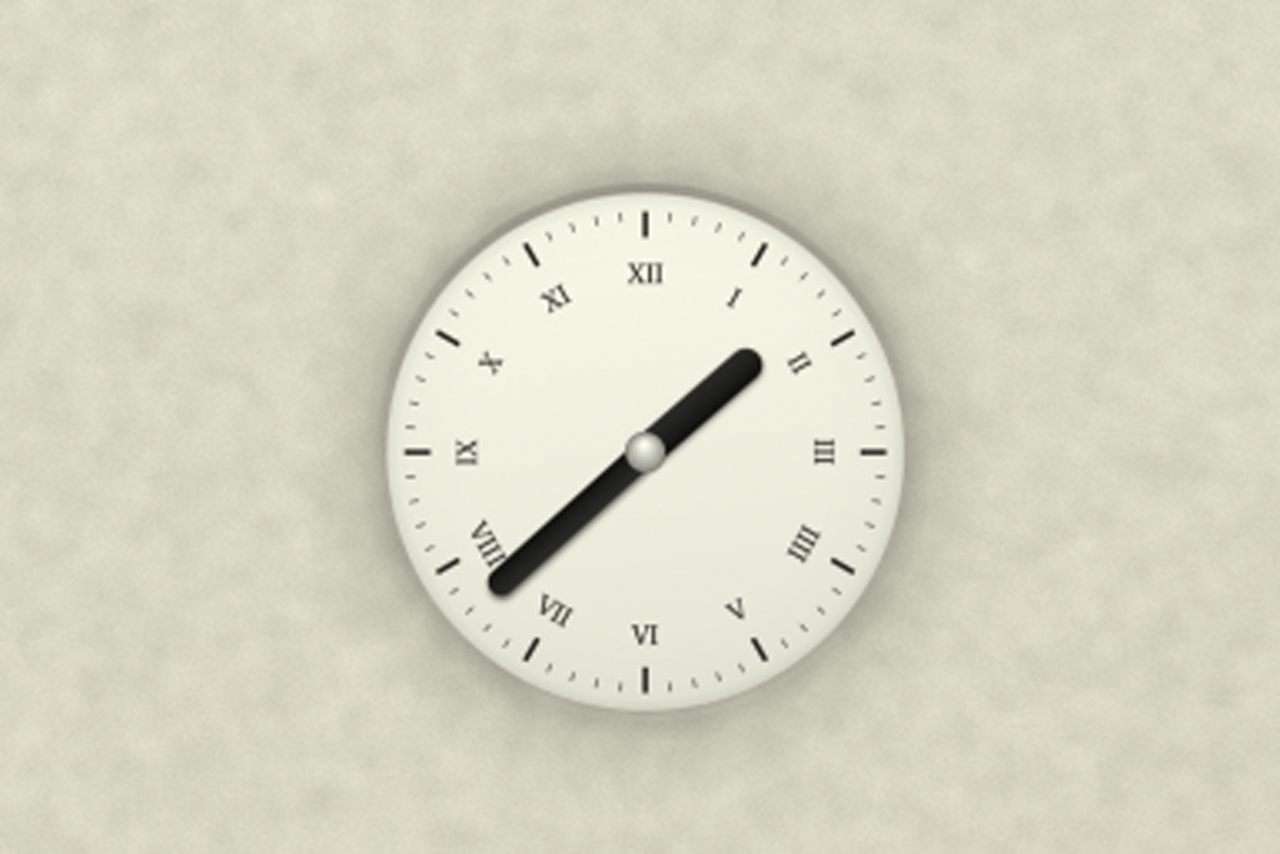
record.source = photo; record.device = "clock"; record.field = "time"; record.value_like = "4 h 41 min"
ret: 1 h 38 min
